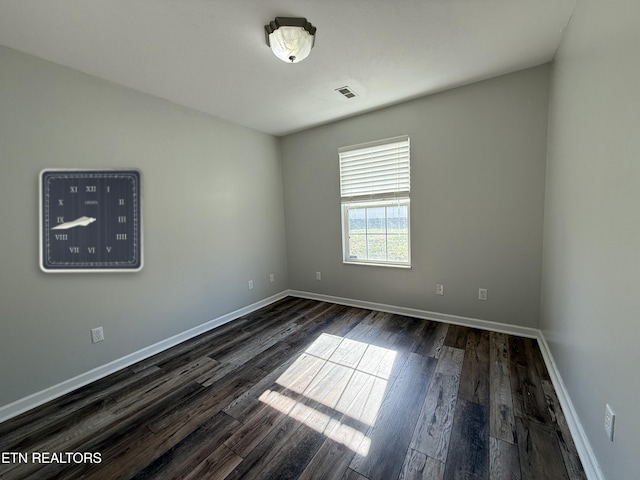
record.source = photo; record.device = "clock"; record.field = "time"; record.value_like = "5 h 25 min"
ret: 8 h 43 min
